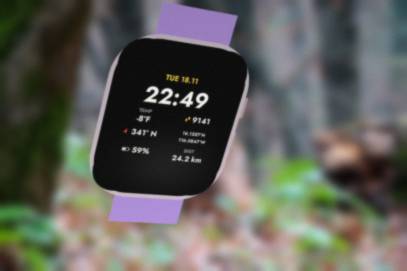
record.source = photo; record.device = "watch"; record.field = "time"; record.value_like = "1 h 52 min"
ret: 22 h 49 min
